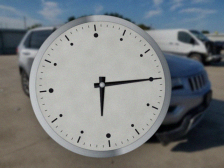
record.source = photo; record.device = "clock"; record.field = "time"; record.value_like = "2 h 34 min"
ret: 6 h 15 min
